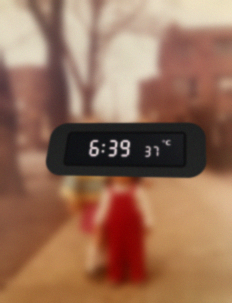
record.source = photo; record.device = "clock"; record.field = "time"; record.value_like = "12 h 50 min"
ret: 6 h 39 min
